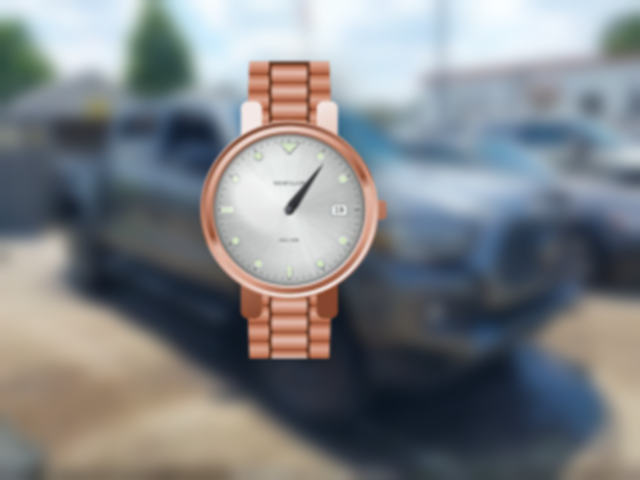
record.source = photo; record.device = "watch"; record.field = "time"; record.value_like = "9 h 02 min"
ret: 1 h 06 min
